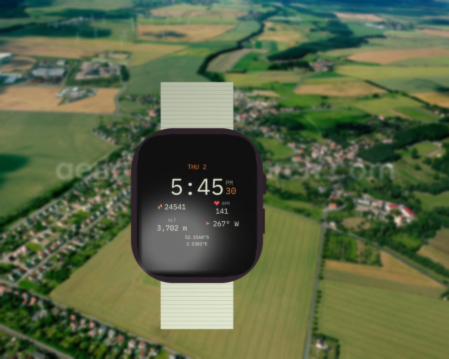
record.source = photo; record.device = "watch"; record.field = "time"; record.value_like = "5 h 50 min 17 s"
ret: 5 h 45 min 30 s
